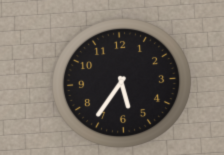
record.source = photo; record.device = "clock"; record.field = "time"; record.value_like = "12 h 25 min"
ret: 5 h 36 min
